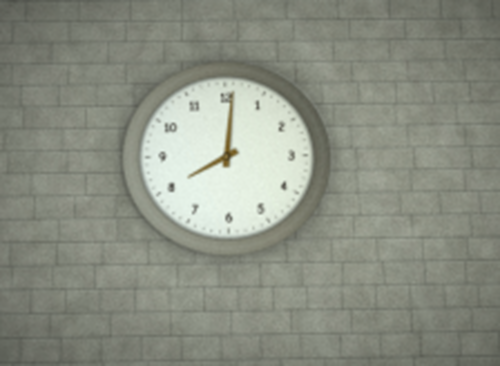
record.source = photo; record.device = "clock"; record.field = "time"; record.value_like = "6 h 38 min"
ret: 8 h 01 min
